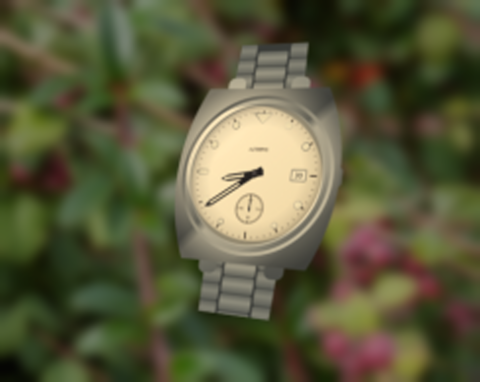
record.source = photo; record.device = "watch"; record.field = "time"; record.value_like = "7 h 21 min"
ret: 8 h 39 min
